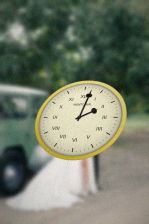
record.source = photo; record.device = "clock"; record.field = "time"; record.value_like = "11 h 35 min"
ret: 2 h 02 min
